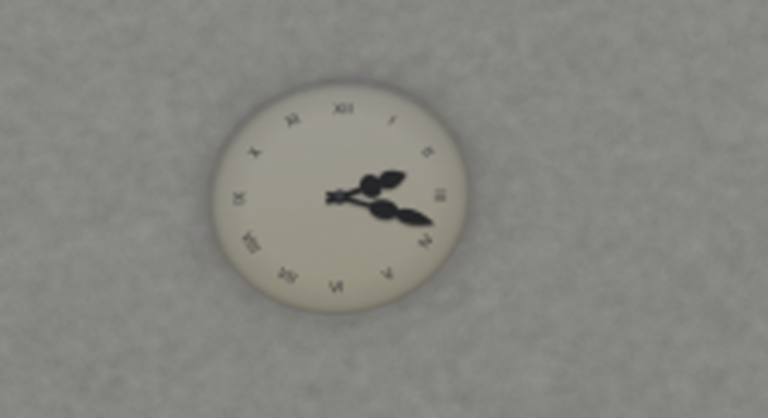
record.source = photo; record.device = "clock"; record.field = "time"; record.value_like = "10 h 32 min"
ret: 2 h 18 min
